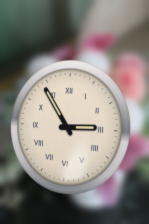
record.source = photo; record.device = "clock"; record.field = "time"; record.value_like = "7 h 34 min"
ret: 2 h 54 min
